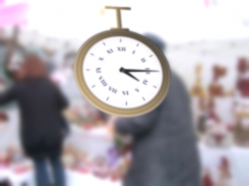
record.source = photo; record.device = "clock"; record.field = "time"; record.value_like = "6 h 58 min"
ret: 4 h 15 min
